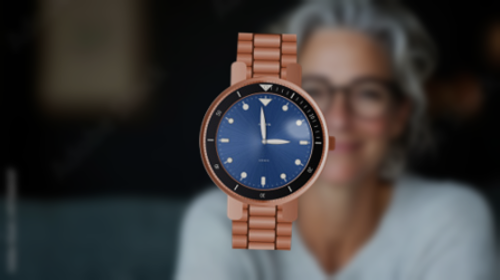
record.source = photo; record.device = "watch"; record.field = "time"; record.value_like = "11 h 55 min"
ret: 2 h 59 min
